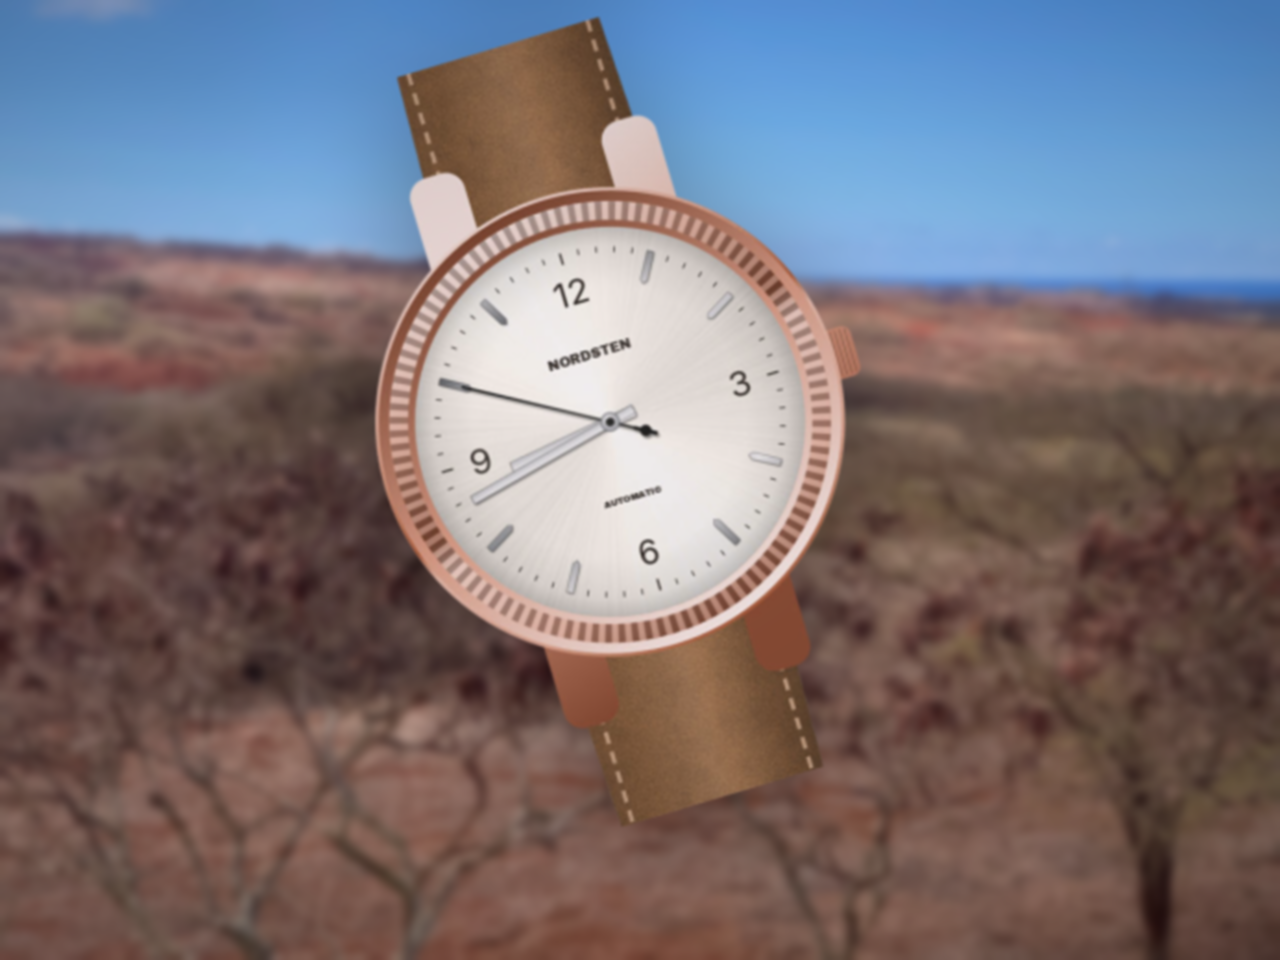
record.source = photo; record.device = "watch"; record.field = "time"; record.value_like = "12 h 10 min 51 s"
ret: 8 h 42 min 50 s
